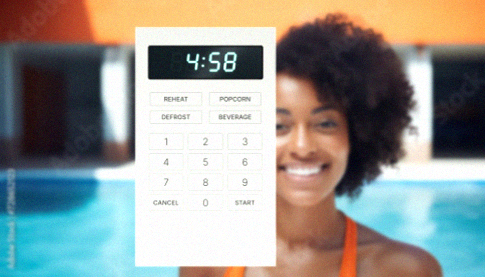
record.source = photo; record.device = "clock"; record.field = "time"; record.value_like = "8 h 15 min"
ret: 4 h 58 min
